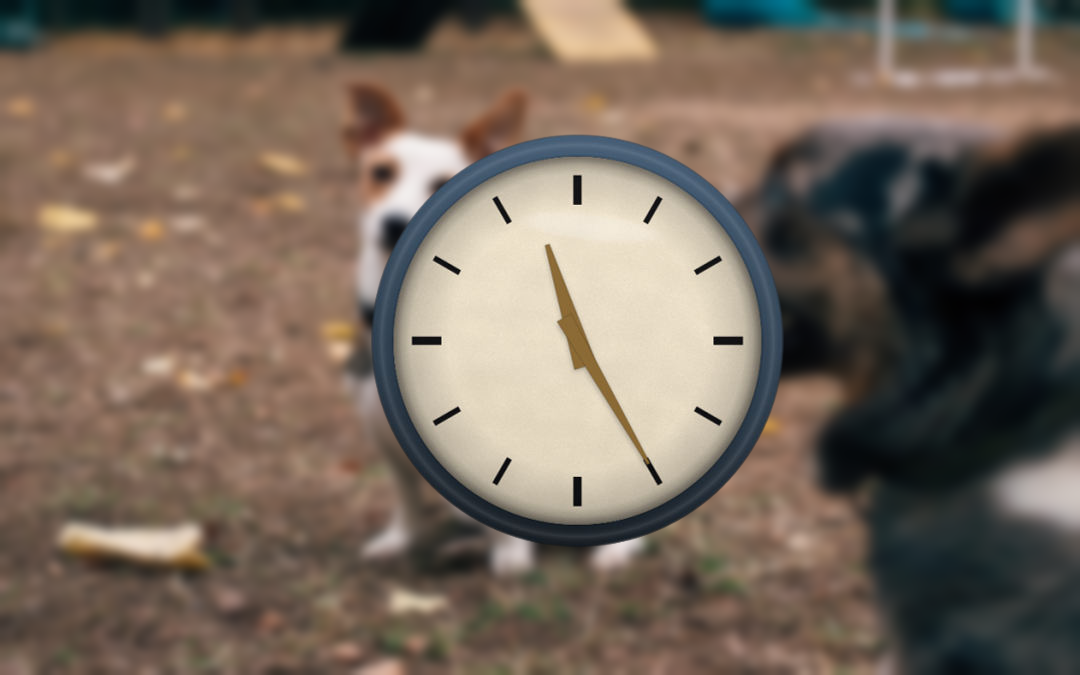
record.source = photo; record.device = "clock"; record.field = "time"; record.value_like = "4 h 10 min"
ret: 11 h 25 min
